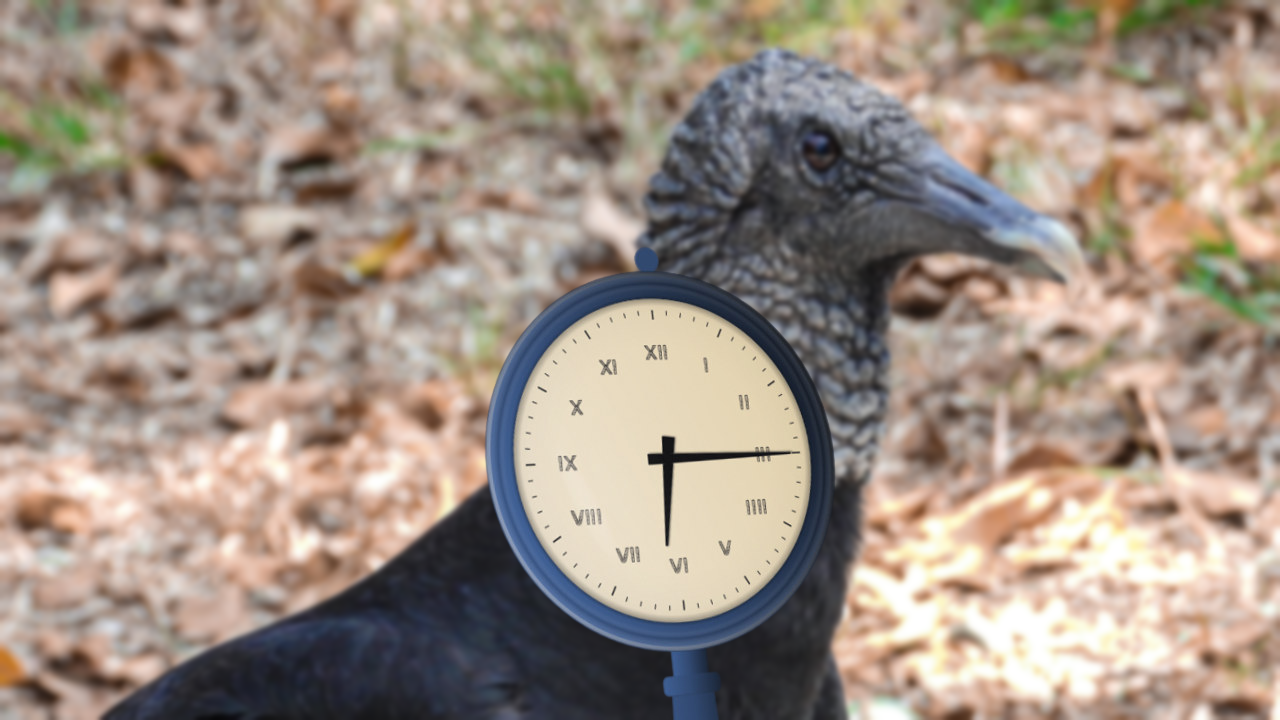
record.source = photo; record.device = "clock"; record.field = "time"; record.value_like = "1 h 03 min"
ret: 6 h 15 min
